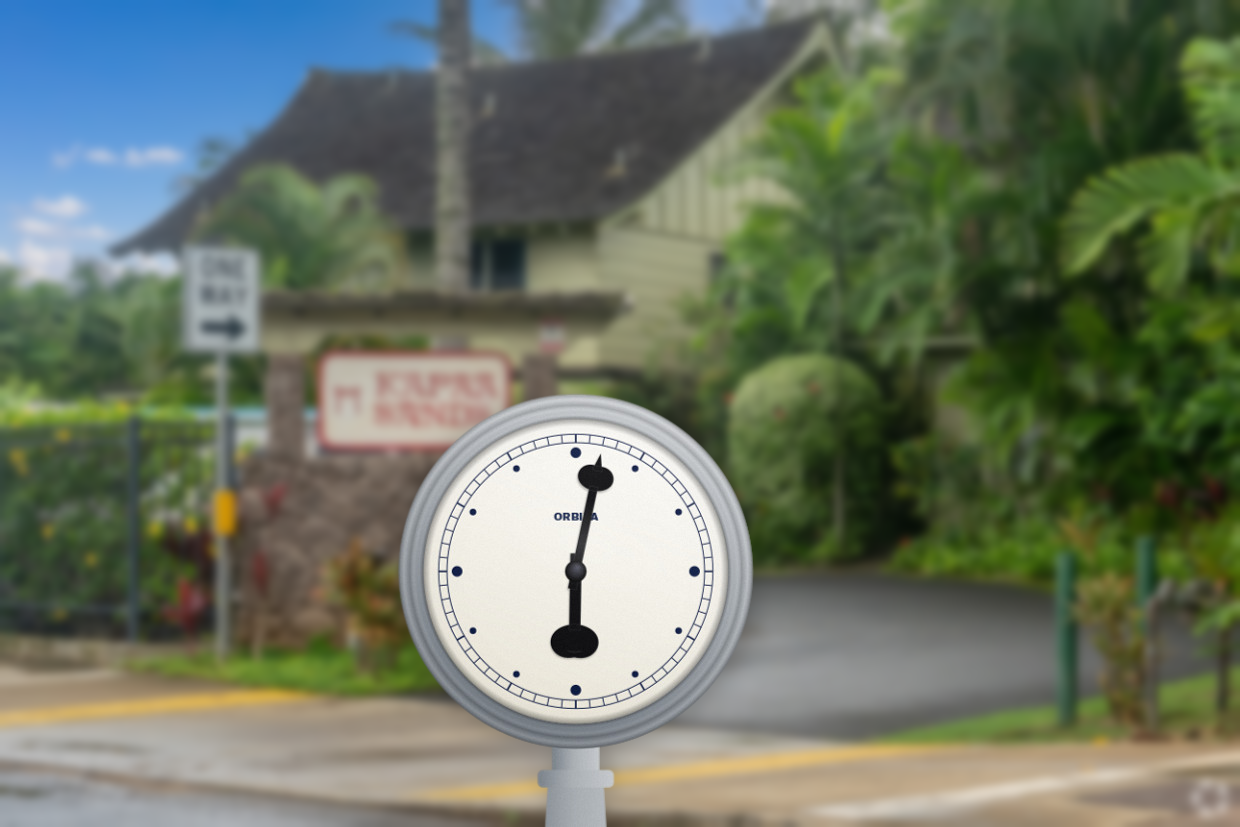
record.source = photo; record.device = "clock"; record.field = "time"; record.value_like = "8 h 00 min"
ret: 6 h 02 min
